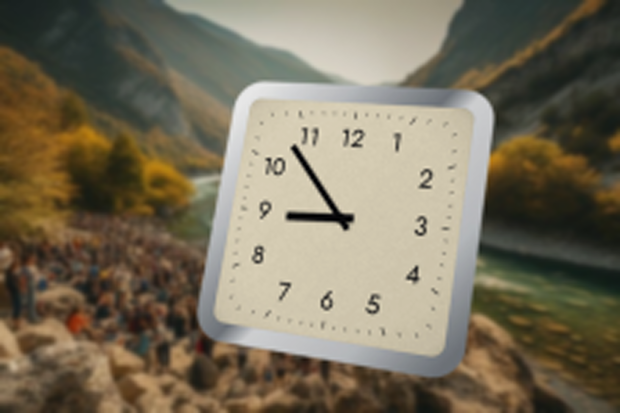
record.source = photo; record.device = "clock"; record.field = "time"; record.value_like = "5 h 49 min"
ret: 8 h 53 min
